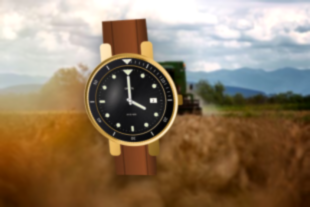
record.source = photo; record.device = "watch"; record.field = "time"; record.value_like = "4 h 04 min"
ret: 4 h 00 min
